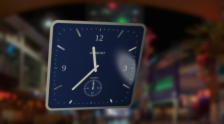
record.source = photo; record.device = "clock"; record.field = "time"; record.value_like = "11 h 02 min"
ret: 11 h 37 min
